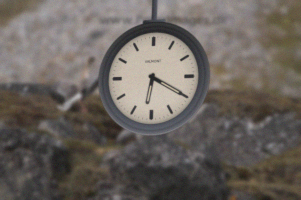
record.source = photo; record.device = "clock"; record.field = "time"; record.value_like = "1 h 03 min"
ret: 6 h 20 min
